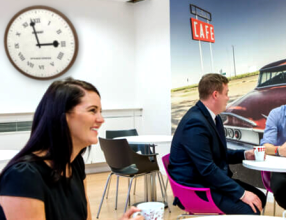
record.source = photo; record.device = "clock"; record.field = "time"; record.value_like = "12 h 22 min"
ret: 2 h 58 min
